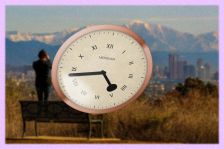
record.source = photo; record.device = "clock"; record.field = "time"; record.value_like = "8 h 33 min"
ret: 4 h 43 min
